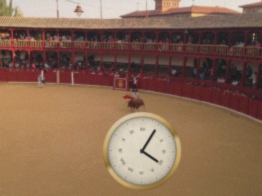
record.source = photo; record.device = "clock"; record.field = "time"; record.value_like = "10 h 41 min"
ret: 4 h 05 min
